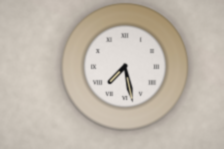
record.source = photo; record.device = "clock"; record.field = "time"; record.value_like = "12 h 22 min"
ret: 7 h 28 min
